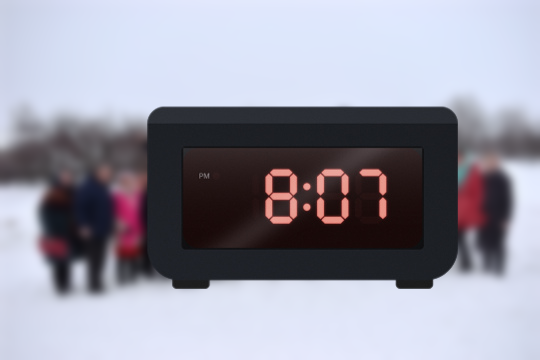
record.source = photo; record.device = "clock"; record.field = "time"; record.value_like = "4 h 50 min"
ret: 8 h 07 min
